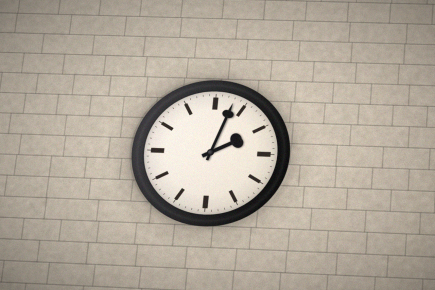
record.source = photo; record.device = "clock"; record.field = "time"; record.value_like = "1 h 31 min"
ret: 2 h 03 min
